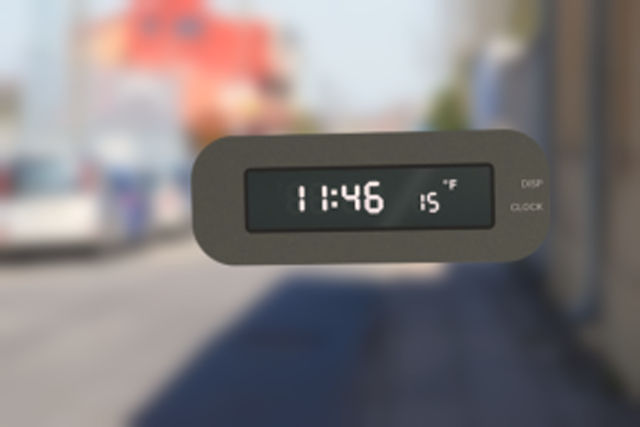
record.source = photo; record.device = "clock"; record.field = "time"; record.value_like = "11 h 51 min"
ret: 11 h 46 min
